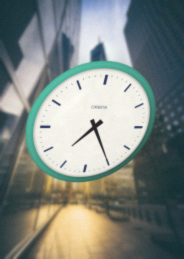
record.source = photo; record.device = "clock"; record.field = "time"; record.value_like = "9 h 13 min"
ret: 7 h 25 min
